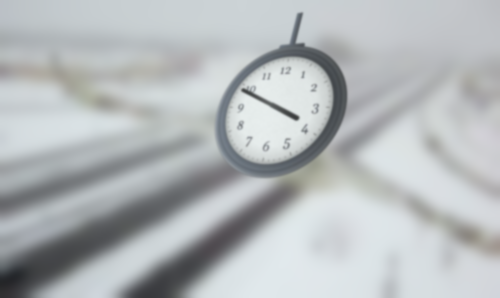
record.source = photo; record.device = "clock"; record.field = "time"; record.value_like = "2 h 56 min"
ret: 3 h 49 min
